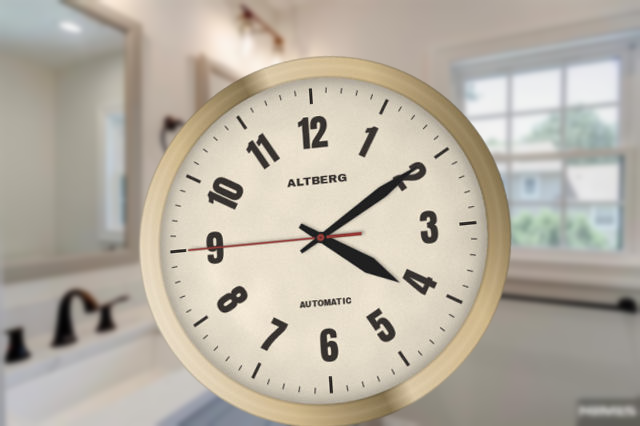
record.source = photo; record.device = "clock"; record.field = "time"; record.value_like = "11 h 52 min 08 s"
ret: 4 h 09 min 45 s
